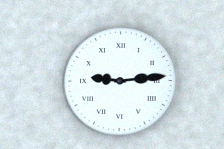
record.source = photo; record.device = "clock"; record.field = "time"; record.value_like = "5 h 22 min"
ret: 9 h 14 min
